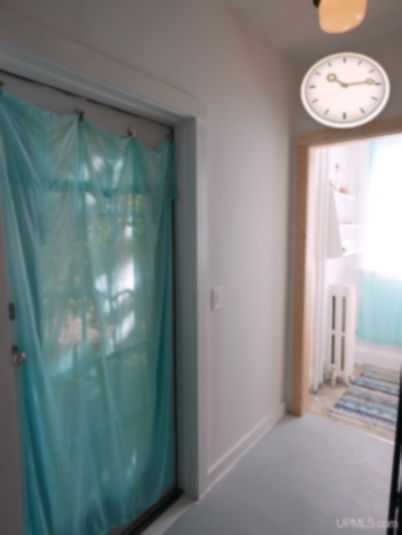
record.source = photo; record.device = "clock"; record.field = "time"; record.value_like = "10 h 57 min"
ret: 10 h 14 min
